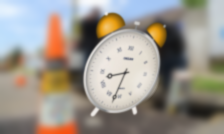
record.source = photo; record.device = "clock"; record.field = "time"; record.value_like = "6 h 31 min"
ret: 8 h 32 min
